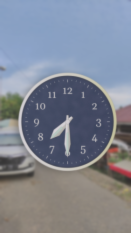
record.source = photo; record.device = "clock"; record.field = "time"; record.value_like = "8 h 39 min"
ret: 7 h 30 min
